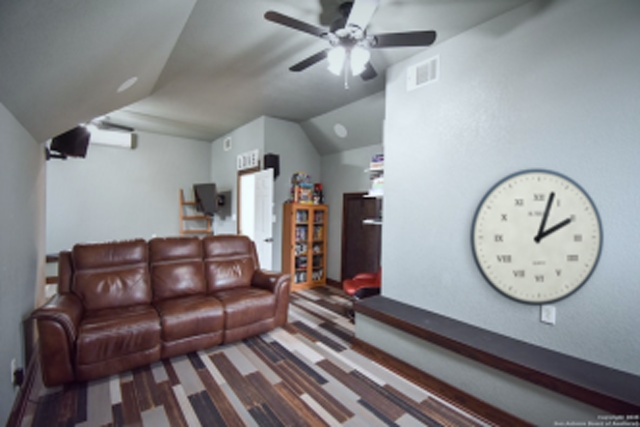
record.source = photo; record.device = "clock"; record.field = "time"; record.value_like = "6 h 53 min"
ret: 2 h 03 min
